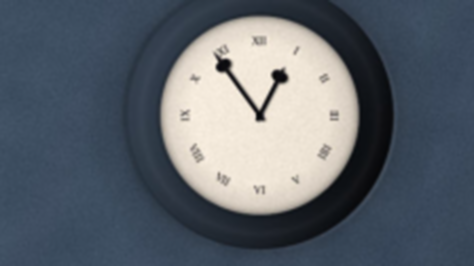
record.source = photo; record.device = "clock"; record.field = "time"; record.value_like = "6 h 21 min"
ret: 12 h 54 min
